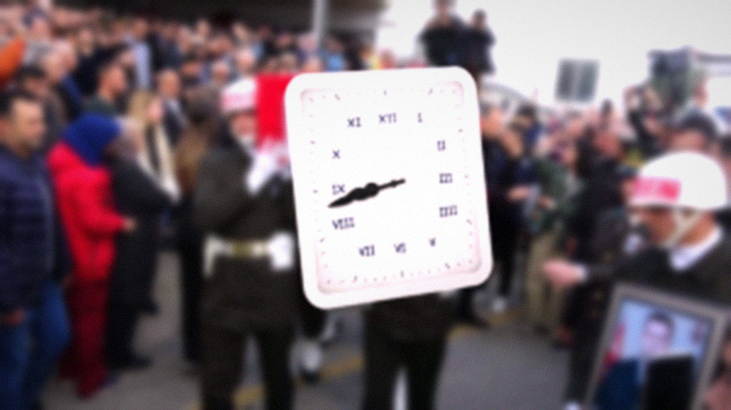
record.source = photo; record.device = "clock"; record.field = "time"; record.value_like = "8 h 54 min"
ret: 8 h 43 min
